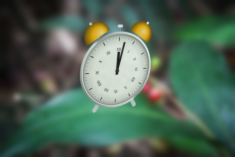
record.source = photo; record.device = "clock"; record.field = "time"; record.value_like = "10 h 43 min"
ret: 12 h 02 min
